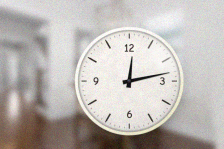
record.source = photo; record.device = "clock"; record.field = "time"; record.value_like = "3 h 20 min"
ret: 12 h 13 min
